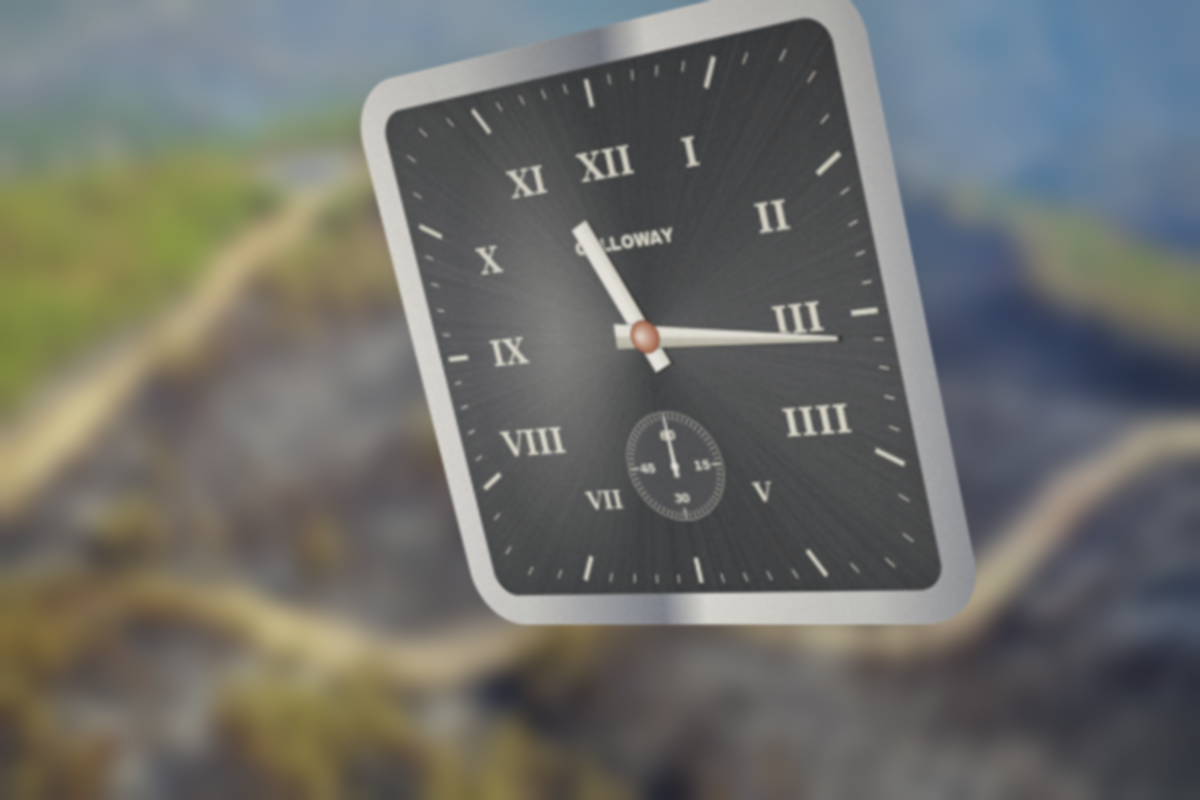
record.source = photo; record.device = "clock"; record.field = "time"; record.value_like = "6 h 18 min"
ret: 11 h 16 min
